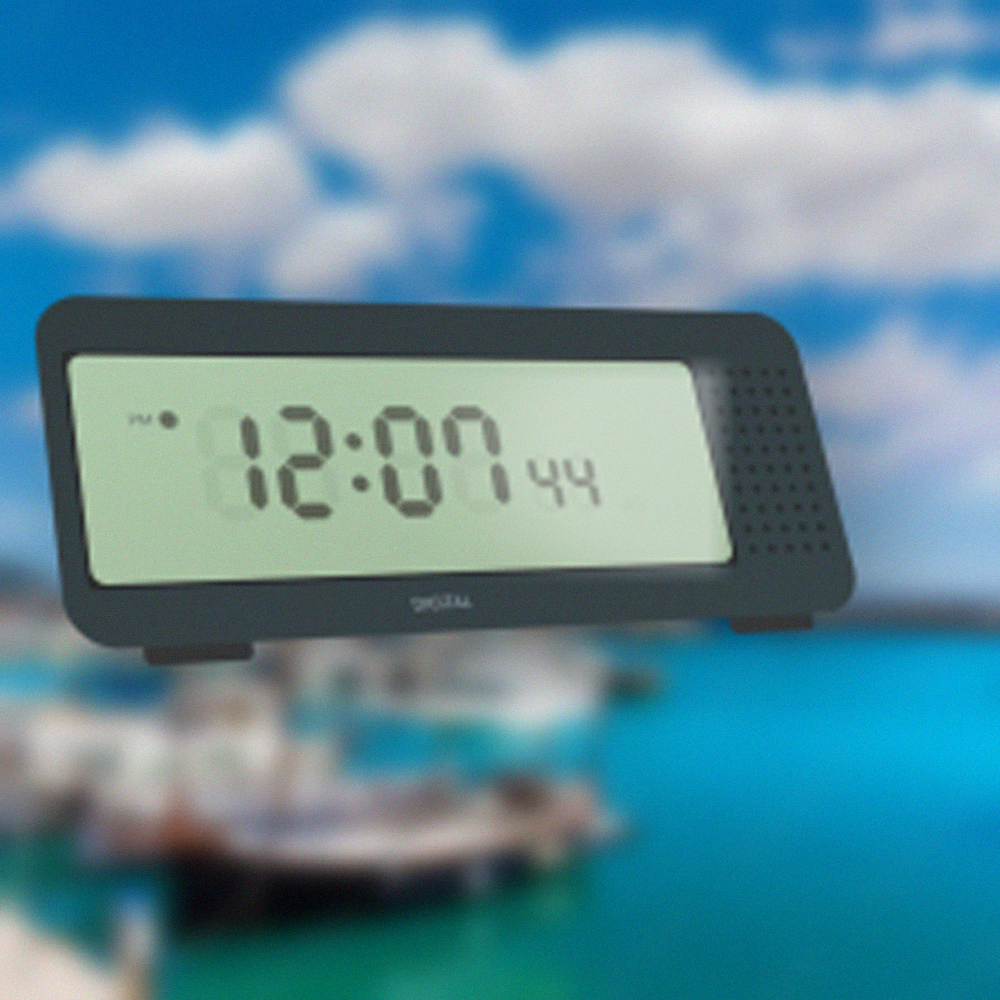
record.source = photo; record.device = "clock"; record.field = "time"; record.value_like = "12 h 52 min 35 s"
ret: 12 h 07 min 44 s
